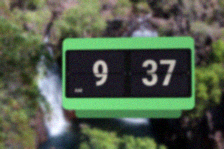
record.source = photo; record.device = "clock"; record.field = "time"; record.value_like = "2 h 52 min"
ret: 9 h 37 min
